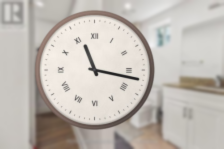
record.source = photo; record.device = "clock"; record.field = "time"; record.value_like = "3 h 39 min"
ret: 11 h 17 min
